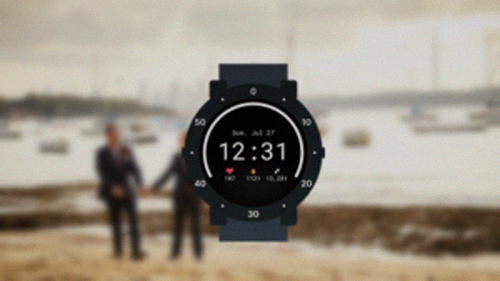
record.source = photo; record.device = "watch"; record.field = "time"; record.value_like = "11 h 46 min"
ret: 12 h 31 min
